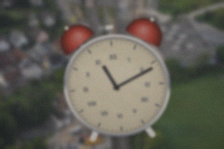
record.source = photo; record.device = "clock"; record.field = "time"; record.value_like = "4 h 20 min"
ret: 11 h 11 min
